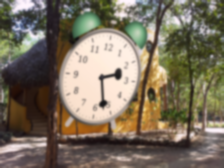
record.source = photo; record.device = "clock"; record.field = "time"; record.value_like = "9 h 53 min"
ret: 2 h 27 min
